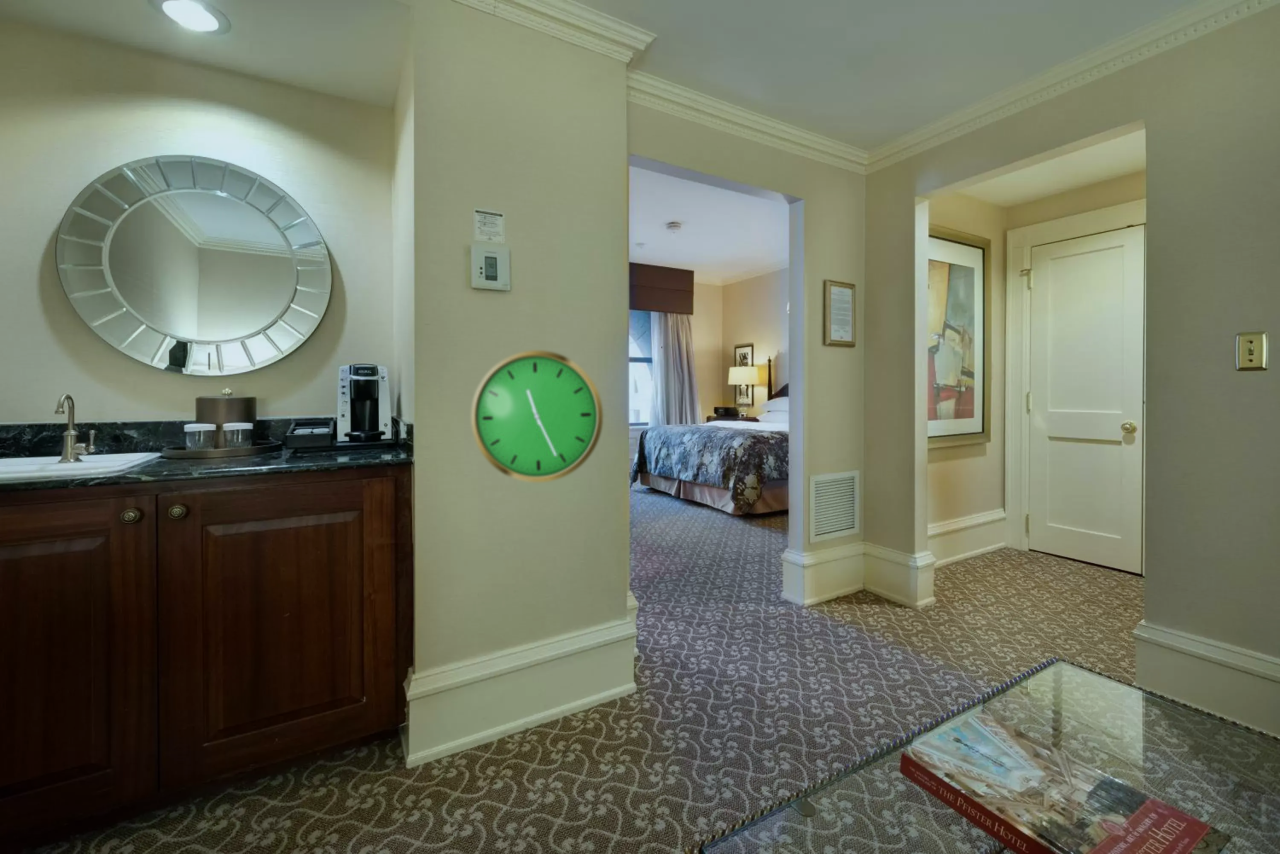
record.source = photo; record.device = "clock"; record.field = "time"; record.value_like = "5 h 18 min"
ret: 11 h 26 min
